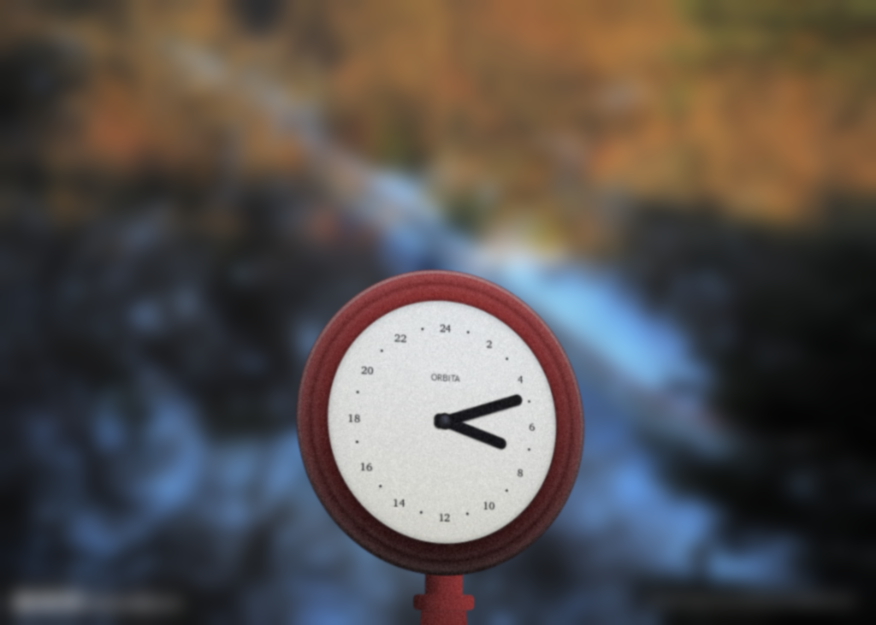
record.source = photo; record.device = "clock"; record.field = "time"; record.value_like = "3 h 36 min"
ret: 7 h 12 min
